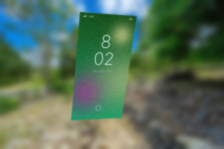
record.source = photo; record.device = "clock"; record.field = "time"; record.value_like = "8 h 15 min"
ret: 8 h 02 min
